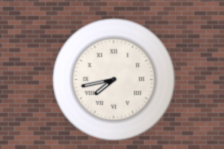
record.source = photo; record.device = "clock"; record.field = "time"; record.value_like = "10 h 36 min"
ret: 7 h 43 min
